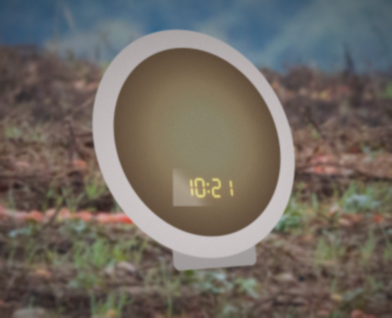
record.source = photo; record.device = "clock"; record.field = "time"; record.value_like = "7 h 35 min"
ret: 10 h 21 min
